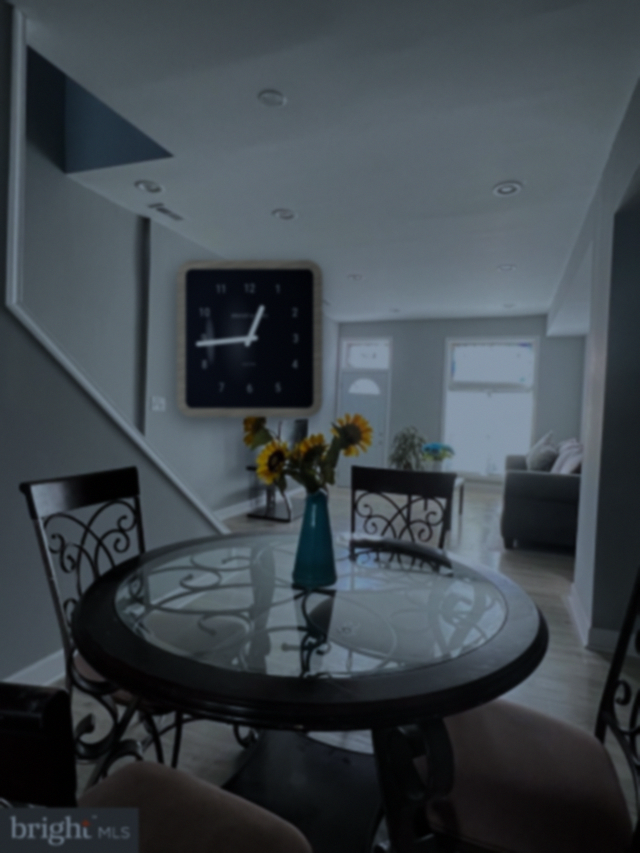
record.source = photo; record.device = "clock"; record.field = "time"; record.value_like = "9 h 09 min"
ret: 12 h 44 min
